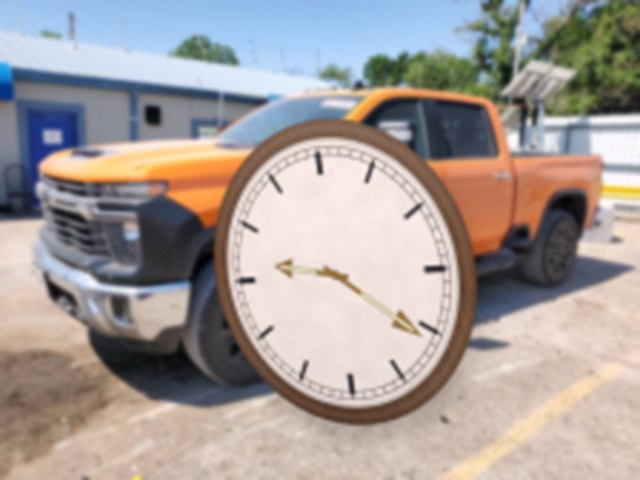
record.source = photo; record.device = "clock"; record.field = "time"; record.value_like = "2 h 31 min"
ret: 9 h 21 min
